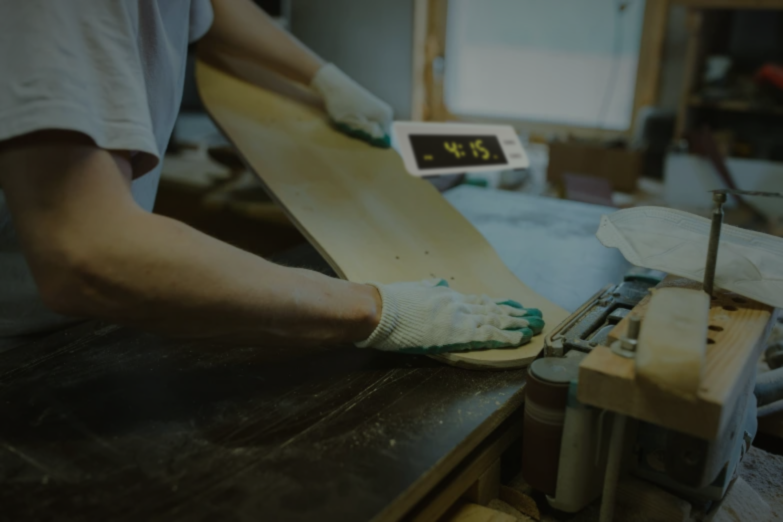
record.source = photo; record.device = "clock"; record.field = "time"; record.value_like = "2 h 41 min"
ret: 4 h 15 min
